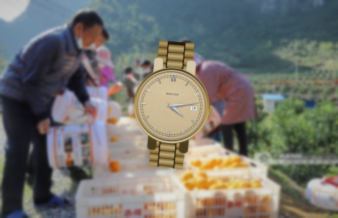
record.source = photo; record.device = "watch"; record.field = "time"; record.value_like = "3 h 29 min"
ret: 4 h 13 min
